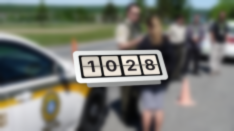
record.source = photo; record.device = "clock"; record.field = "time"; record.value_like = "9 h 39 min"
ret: 10 h 28 min
